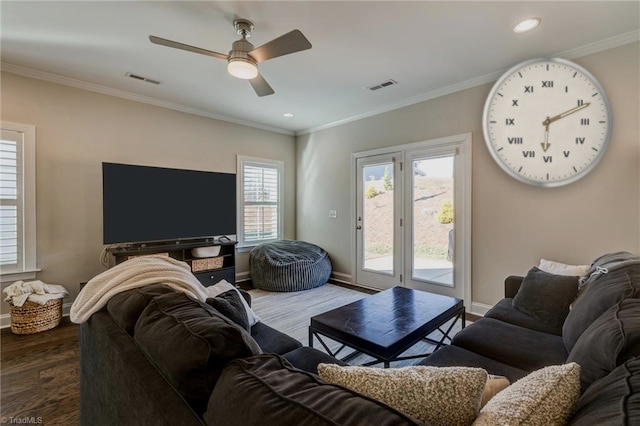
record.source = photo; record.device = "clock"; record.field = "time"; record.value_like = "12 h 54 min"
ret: 6 h 11 min
